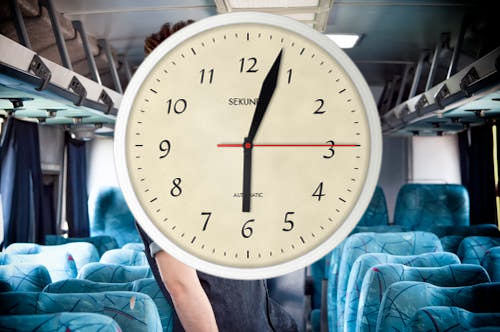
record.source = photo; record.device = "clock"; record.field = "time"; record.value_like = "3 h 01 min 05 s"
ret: 6 h 03 min 15 s
